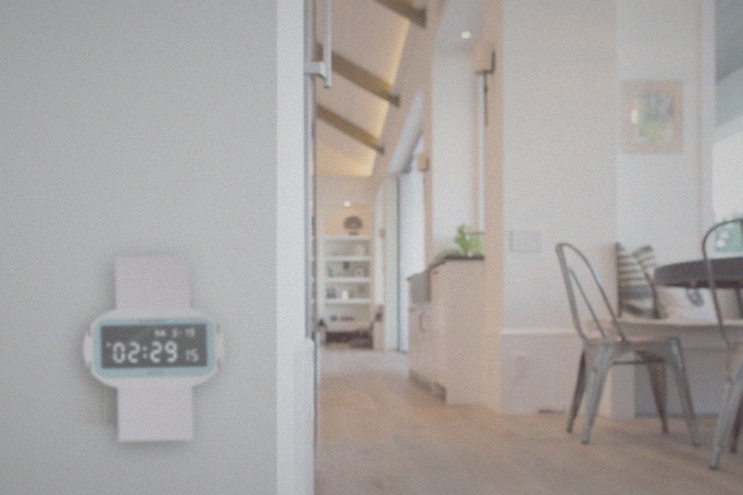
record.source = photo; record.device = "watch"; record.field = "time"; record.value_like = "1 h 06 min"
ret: 2 h 29 min
